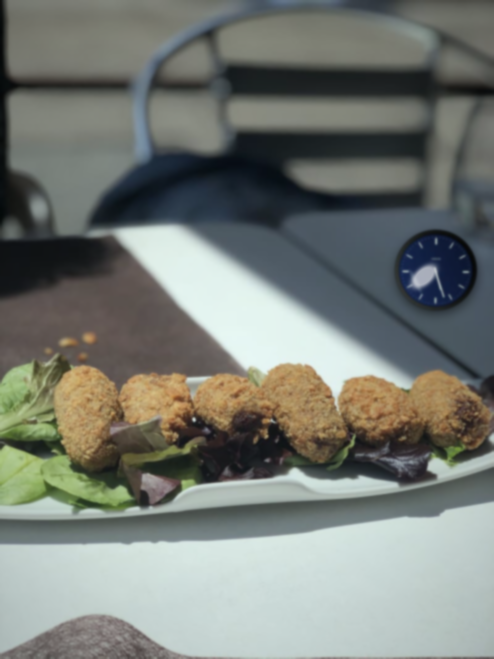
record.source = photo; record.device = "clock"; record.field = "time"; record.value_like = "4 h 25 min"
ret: 5 h 27 min
